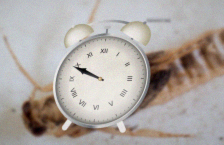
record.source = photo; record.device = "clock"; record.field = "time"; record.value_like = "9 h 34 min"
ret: 9 h 49 min
